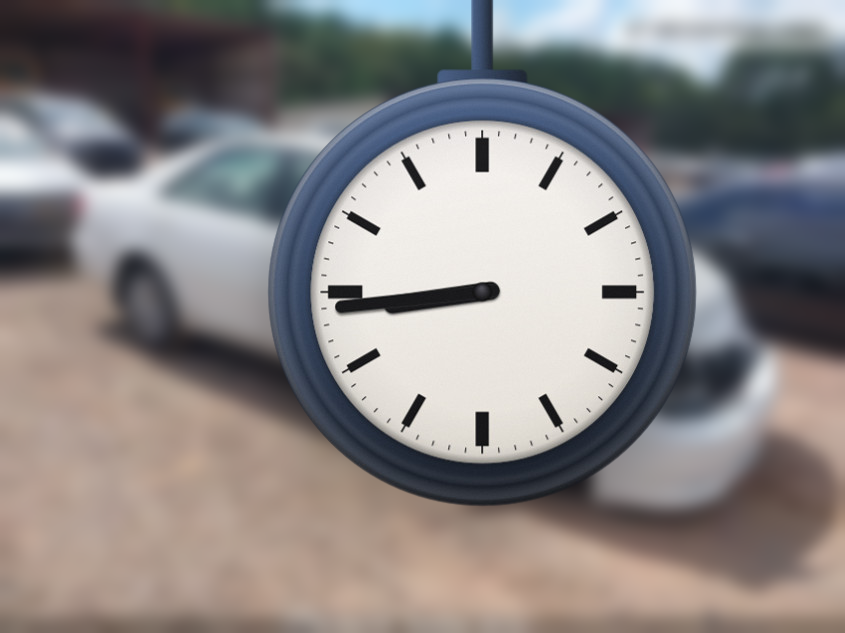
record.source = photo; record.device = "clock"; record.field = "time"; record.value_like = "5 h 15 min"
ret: 8 h 44 min
